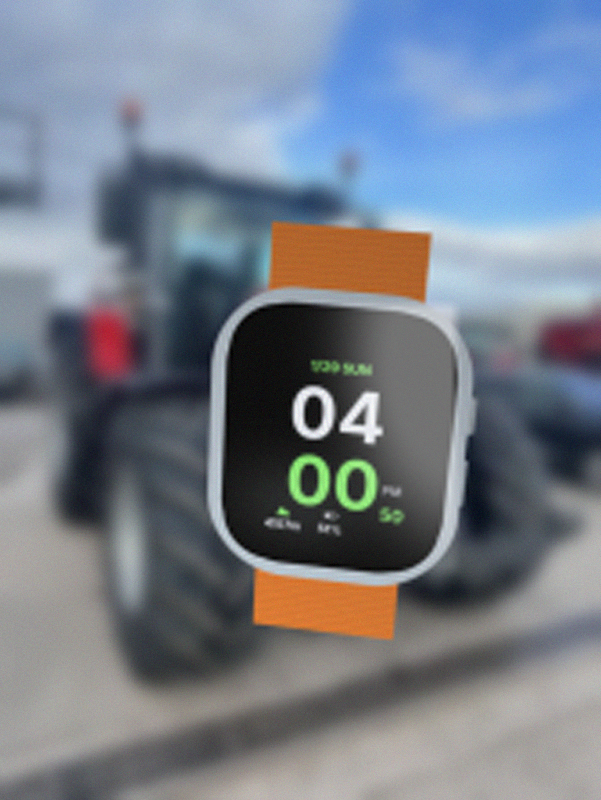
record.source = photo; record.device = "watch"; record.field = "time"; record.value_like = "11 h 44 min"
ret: 4 h 00 min
